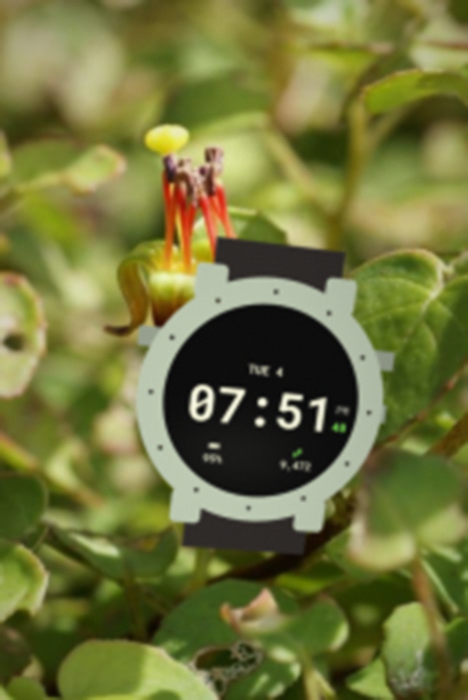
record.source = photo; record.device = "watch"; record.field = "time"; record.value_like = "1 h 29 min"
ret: 7 h 51 min
